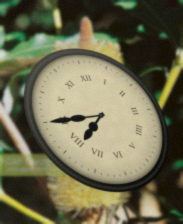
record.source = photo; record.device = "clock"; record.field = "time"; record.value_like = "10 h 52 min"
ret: 7 h 45 min
